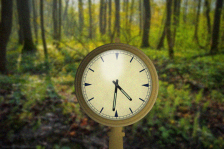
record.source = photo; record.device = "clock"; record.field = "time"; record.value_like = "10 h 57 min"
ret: 4 h 31 min
